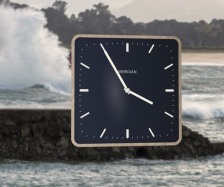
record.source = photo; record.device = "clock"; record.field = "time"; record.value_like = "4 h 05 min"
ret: 3 h 55 min
